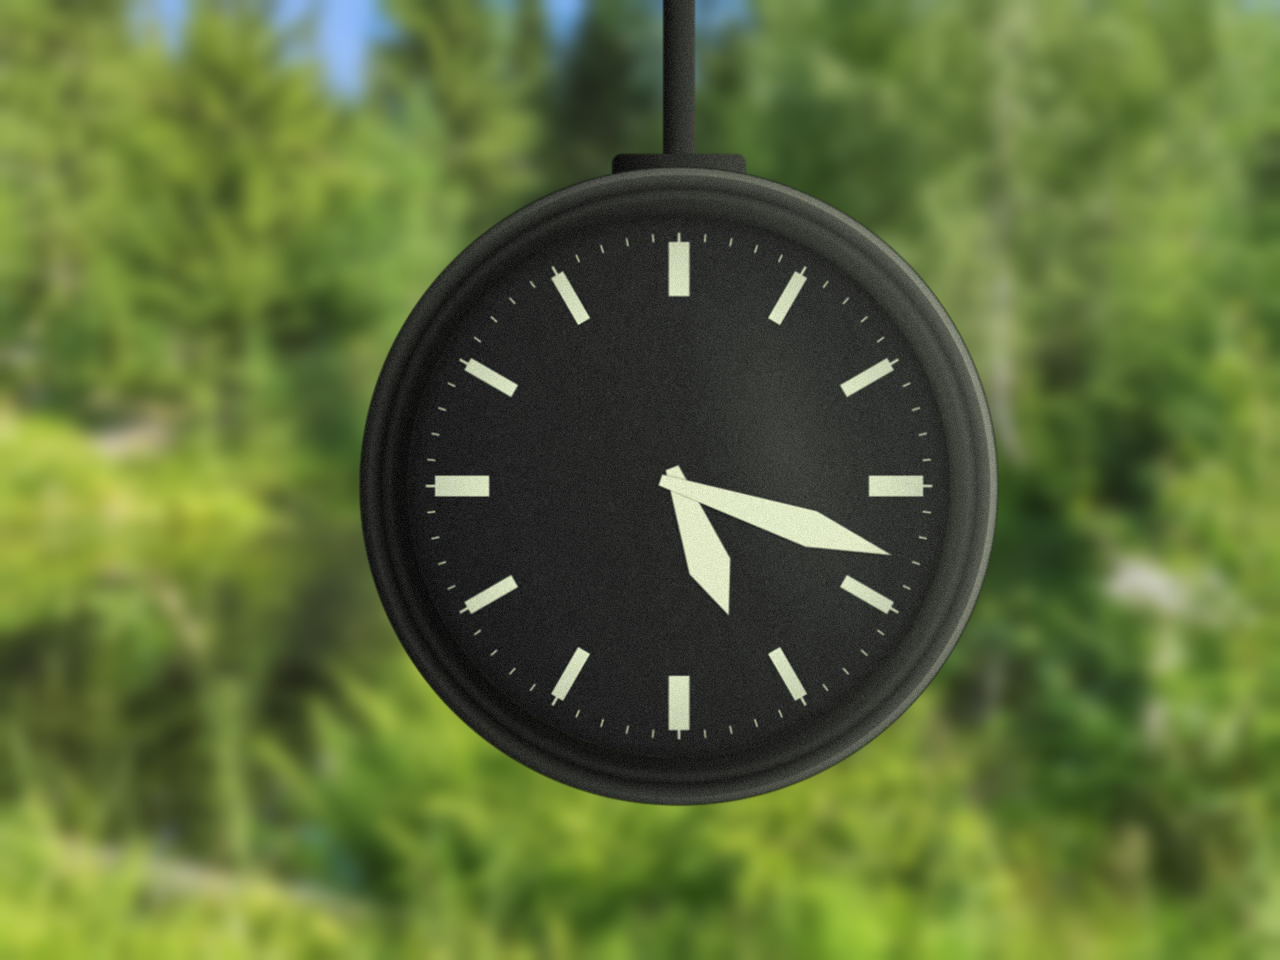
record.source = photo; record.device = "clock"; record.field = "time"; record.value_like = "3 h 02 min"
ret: 5 h 18 min
